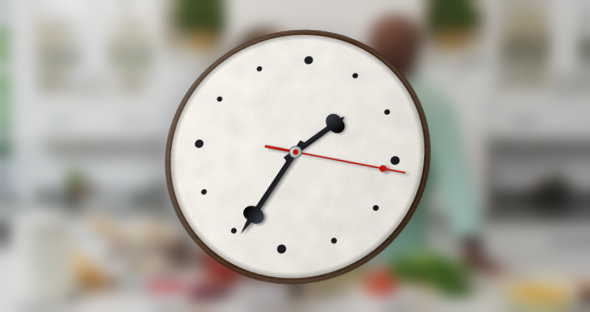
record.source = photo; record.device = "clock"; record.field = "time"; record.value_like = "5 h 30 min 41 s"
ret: 1 h 34 min 16 s
